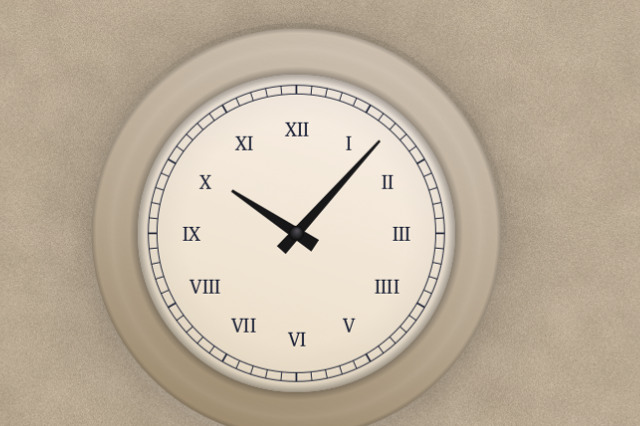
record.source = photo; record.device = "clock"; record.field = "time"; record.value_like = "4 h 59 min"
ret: 10 h 07 min
